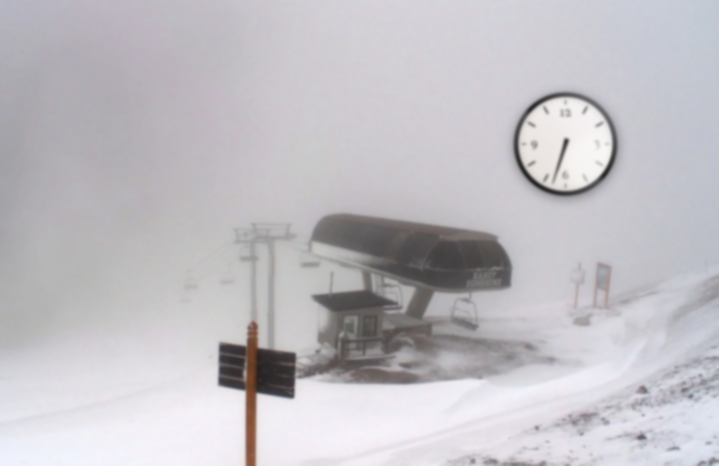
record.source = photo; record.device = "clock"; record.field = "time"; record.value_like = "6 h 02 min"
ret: 6 h 33 min
